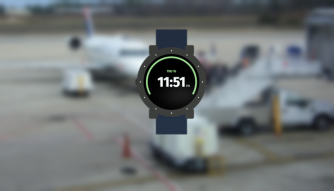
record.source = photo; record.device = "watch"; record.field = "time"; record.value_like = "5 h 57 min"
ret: 11 h 51 min
